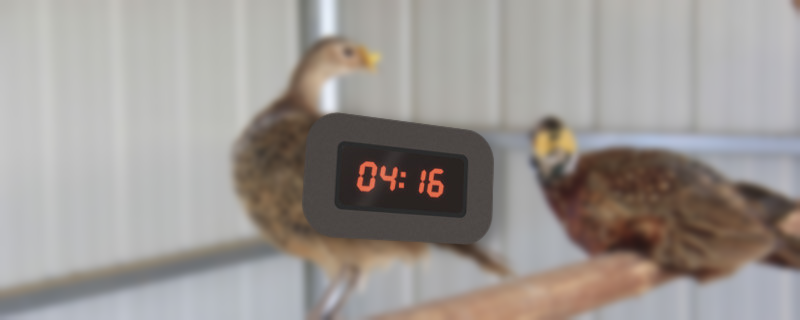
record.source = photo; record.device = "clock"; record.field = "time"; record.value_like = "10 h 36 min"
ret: 4 h 16 min
